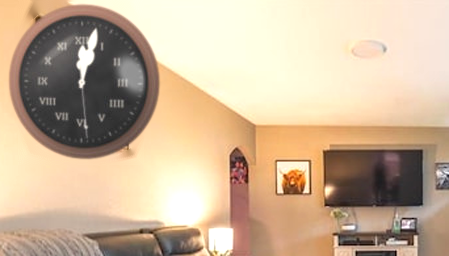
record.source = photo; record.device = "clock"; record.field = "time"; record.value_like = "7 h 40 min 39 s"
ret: 12 h 02 min 29 s
